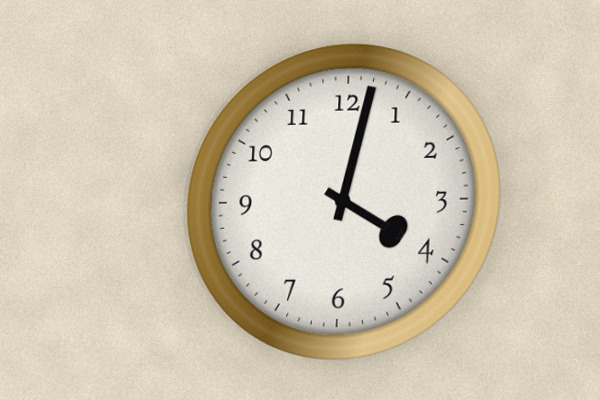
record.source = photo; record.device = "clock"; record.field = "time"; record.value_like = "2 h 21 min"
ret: 4 h 02 min
